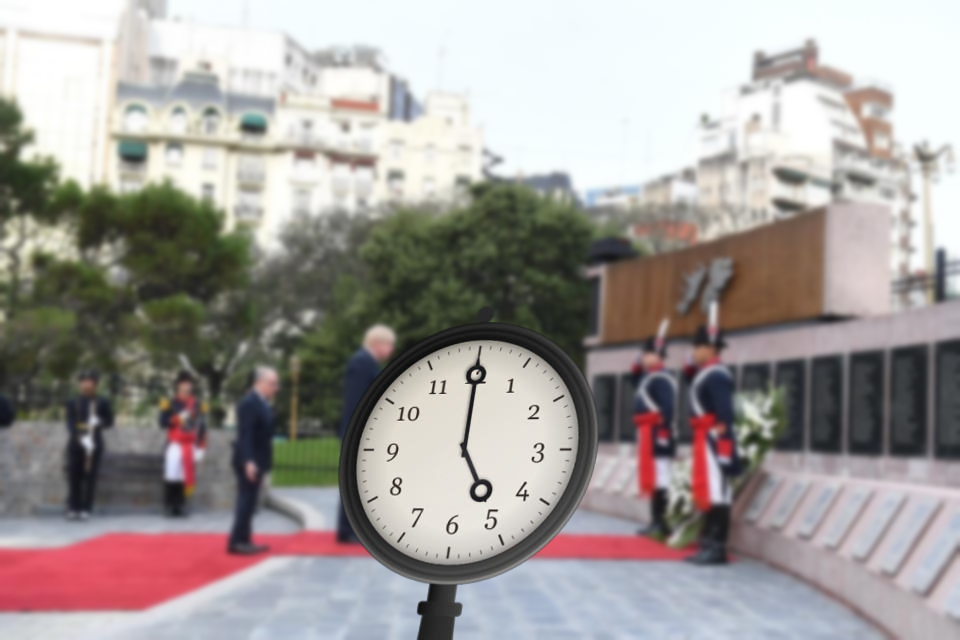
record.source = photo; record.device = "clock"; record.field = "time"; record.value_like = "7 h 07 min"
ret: 5 h 00 min
